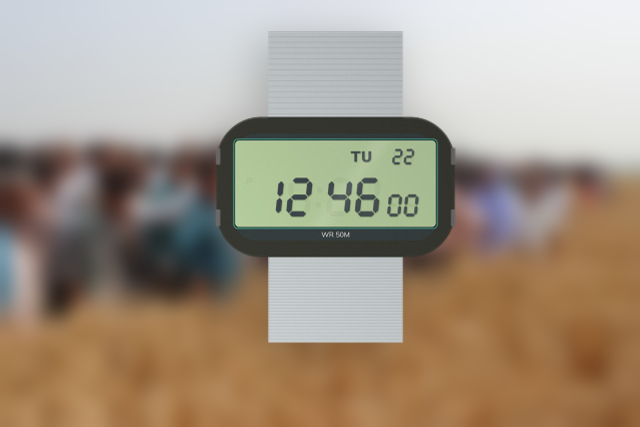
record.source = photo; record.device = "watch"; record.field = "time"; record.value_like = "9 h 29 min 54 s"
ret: 12 h 46 min 00 s
